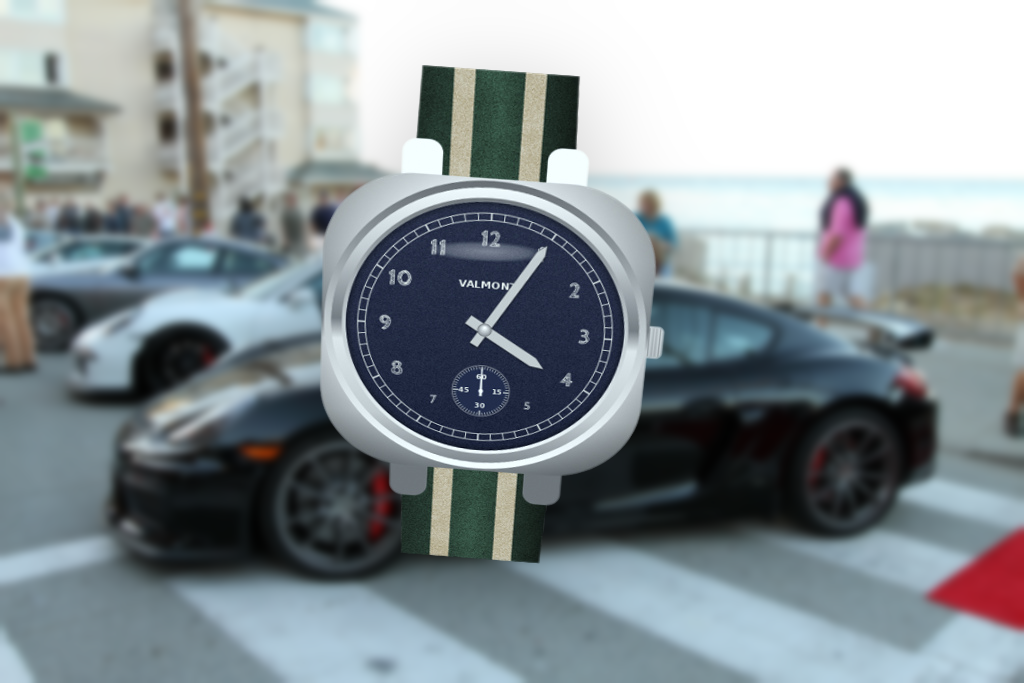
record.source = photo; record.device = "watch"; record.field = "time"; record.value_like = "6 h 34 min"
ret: 4 h 05 min
